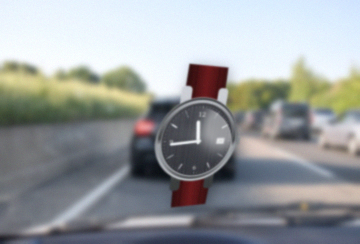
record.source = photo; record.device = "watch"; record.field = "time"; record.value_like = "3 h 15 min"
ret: 11 h 44 min
